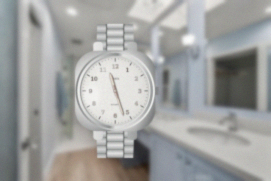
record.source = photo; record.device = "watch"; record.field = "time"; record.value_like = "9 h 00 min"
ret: 11 h 27 min
